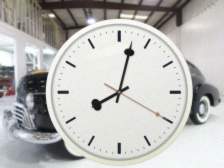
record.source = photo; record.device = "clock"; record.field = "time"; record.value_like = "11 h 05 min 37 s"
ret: 8 h 02 min 20 s
